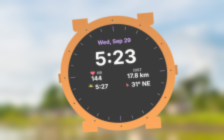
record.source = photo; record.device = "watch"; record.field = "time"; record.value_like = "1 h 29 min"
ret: 5 h 23 min
